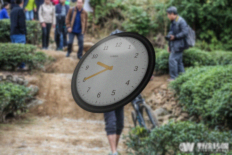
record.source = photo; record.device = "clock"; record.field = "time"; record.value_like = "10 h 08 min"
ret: 9 h 40 min
